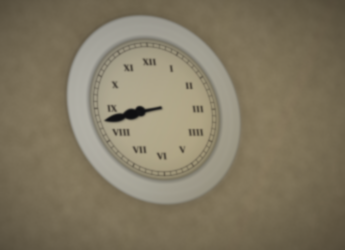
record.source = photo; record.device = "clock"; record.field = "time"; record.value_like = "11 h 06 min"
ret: 8 h 43 min
